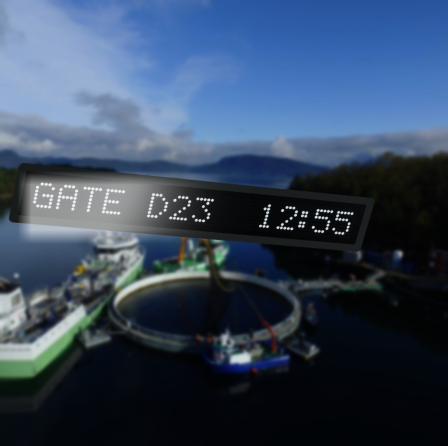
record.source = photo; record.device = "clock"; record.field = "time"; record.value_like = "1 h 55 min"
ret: 12 h 55 min
